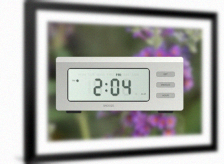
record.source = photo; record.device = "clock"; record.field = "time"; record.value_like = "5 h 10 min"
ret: 2 h 04 min
